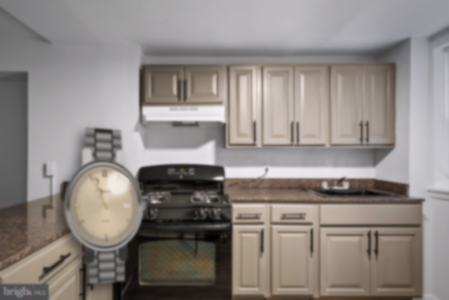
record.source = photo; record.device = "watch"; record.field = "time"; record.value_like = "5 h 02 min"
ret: 10 h 56 min
